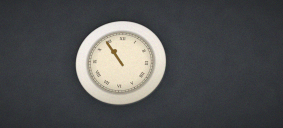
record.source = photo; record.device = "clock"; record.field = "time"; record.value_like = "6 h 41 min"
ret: 10 h 54 min
